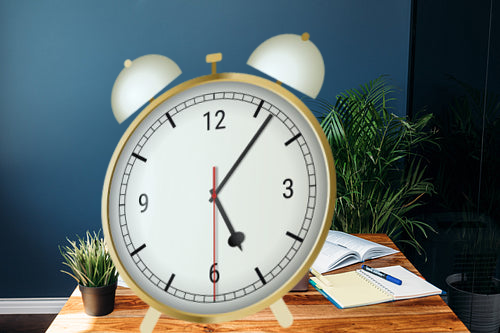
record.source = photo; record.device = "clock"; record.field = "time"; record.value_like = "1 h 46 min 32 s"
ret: 5 h 06 min 30 s
